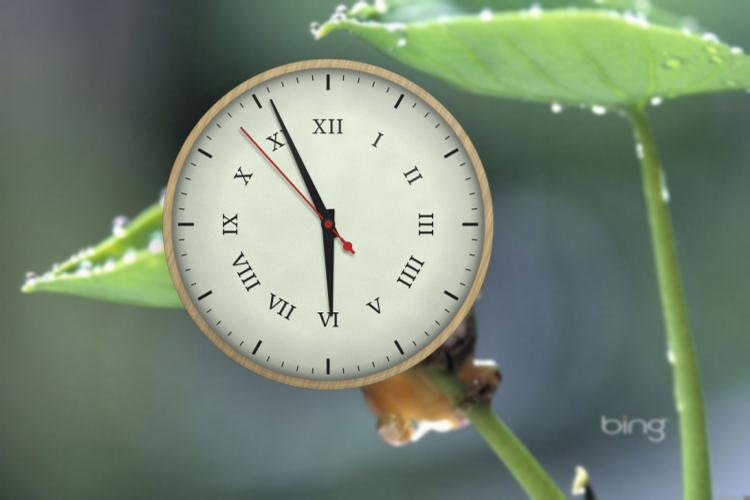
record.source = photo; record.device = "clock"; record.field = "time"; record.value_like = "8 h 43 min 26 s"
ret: 5 h 55 min 53 s
